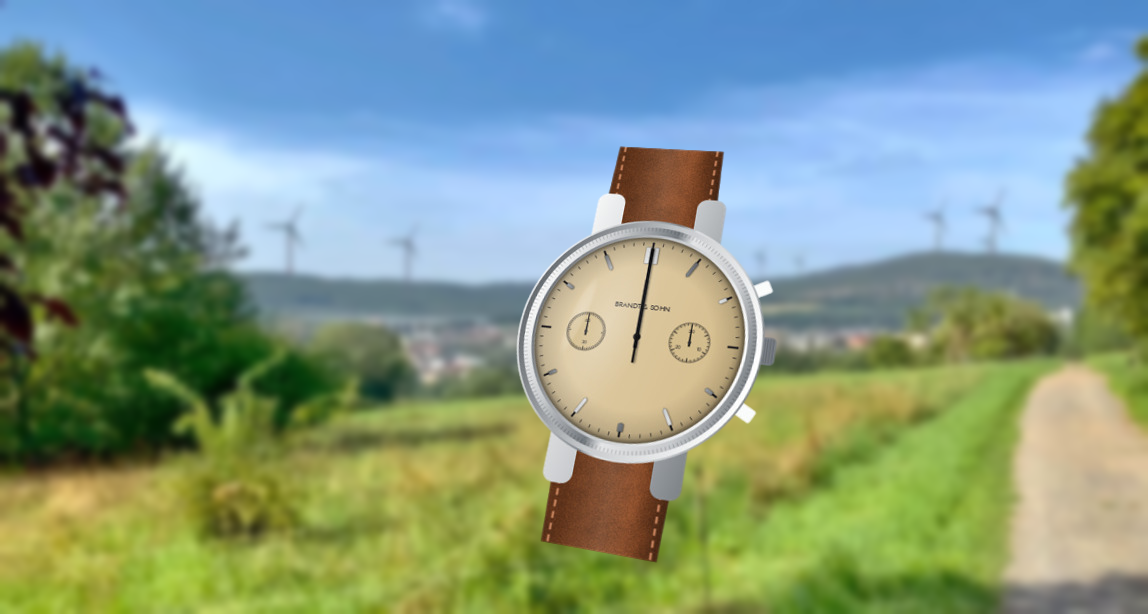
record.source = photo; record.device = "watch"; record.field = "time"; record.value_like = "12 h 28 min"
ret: 12 h 00 min
